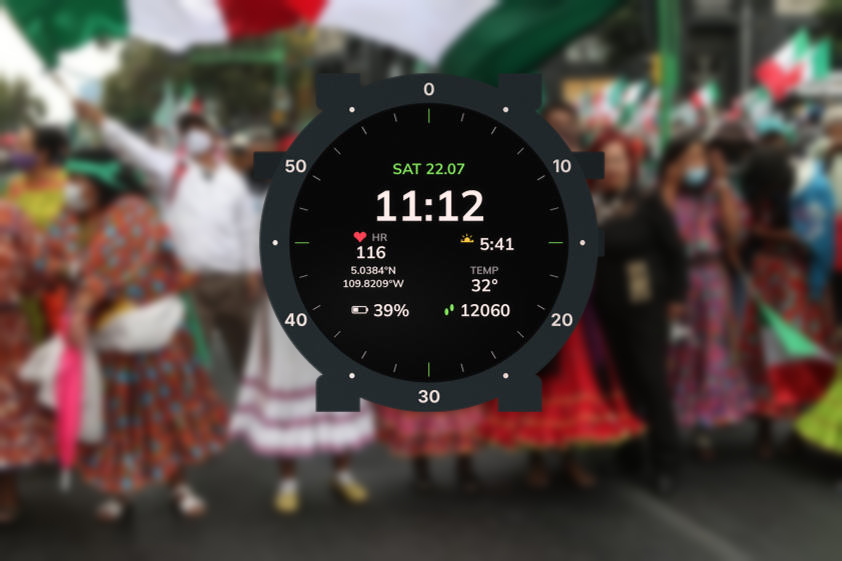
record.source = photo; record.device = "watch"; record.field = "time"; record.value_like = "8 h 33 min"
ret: 11 h 12 min
